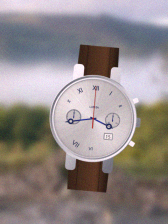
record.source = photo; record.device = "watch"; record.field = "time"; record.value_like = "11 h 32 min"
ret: 3 h 43 min
